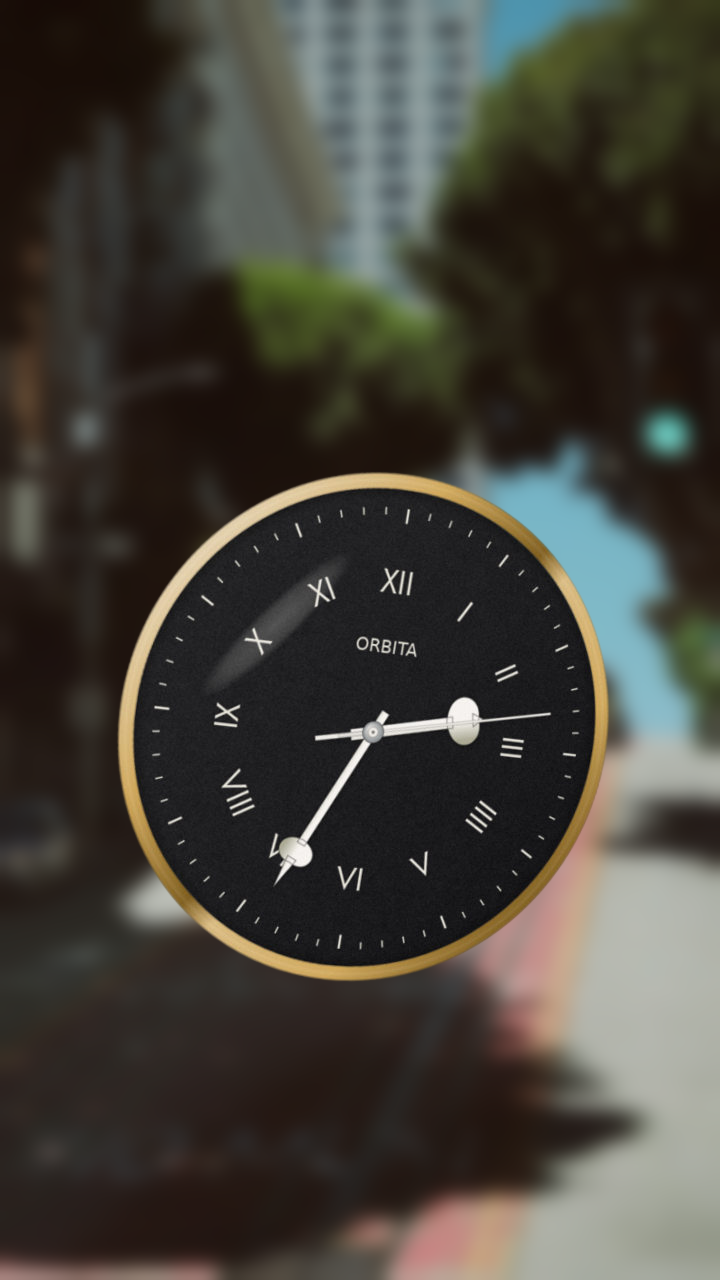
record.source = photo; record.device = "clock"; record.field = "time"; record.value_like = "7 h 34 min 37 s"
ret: 2 h 34 min 13 s
